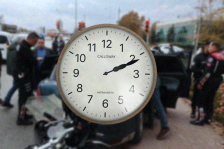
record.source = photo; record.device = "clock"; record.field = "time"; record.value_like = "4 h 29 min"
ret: 2 h 11 min
